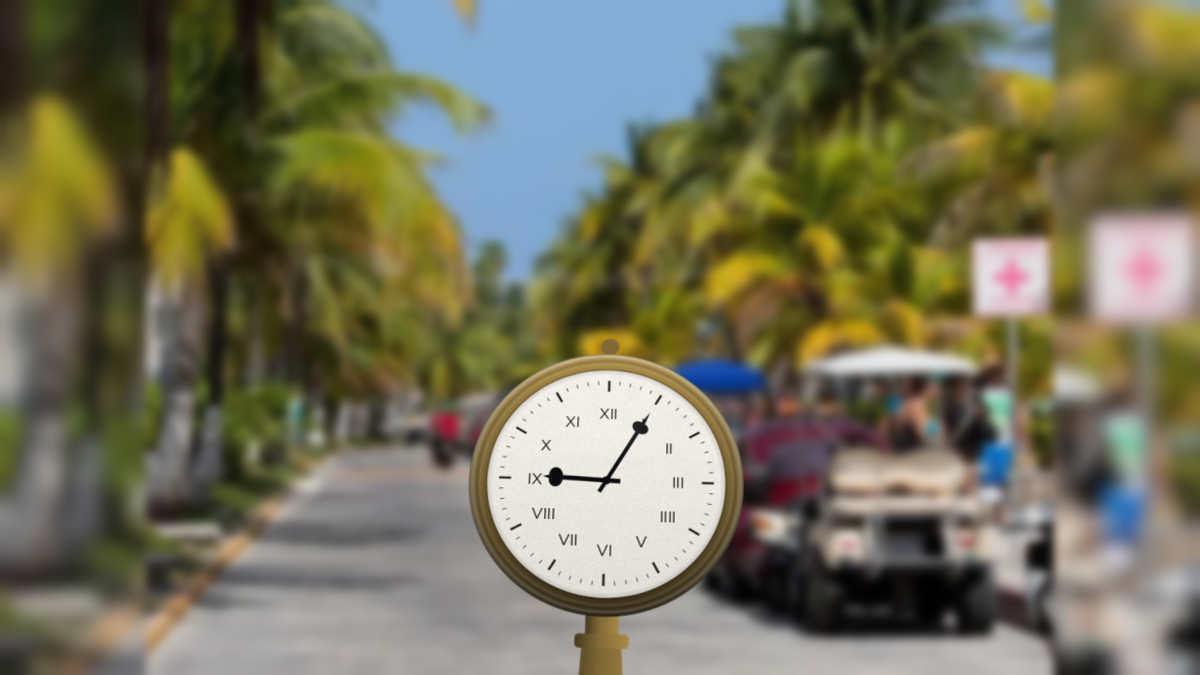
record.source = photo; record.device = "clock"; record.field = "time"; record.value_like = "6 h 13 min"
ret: 9 h 05 min
